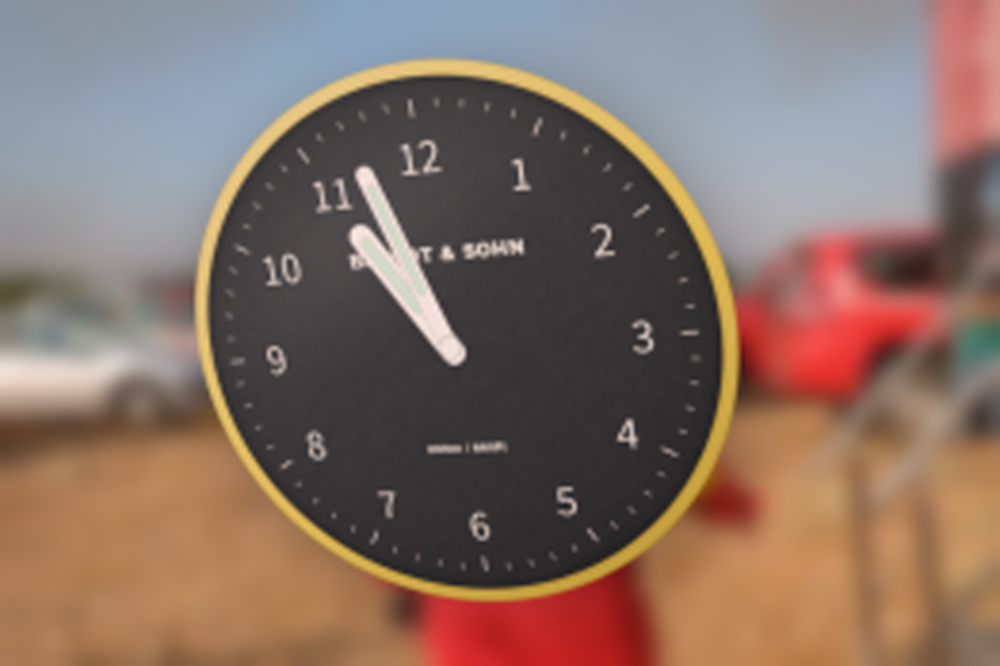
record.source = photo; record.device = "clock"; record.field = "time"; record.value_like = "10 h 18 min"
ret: 10 h 57 min
